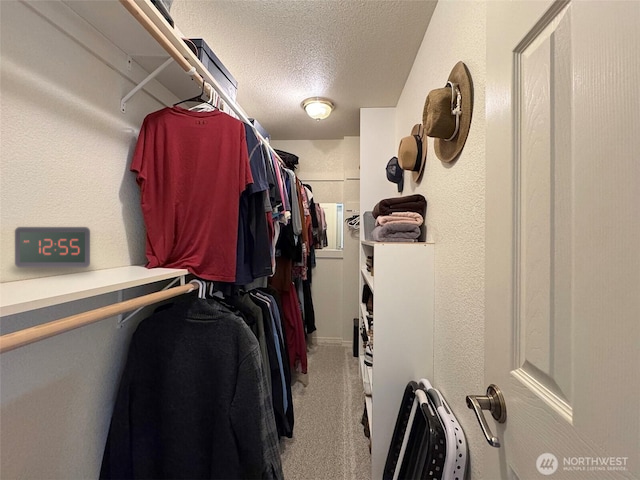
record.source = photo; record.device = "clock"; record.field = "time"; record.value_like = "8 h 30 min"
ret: 12 h 55 min
